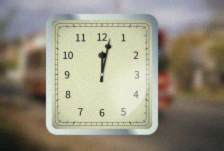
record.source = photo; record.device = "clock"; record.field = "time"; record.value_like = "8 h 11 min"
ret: 12 h 02 min
